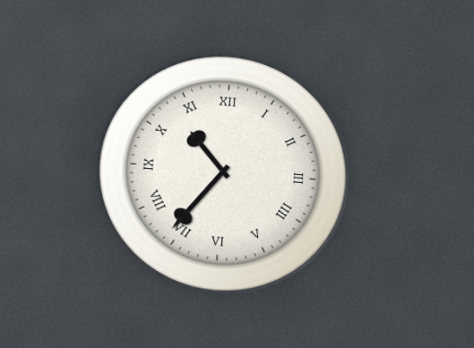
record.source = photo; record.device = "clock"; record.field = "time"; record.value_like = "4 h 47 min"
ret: 10 h 36 min
